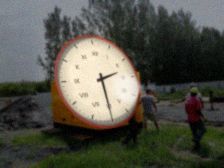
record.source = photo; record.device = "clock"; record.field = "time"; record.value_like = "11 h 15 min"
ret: 2 h 30 min
